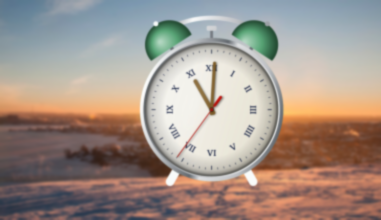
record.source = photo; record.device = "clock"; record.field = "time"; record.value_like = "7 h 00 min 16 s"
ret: 11 h 00 min 36 s
